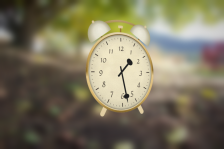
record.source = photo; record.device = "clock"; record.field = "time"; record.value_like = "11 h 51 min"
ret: 1 h 28 min
